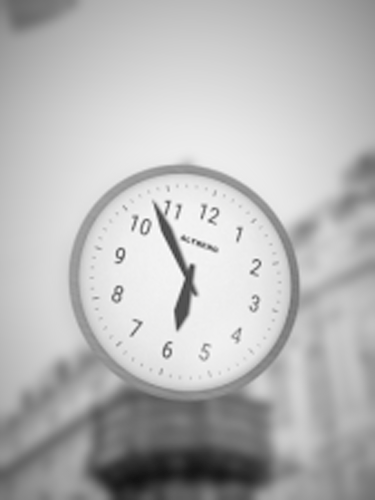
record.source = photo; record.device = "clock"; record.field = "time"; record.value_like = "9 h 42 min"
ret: 5 h 53 min
